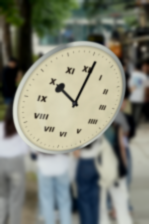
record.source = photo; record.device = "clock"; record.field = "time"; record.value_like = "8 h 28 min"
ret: 10 h 01 min
